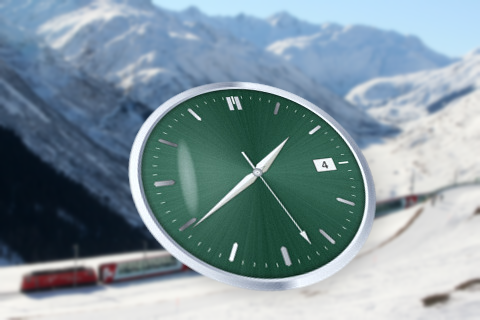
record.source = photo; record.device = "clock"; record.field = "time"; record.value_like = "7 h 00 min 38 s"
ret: 1 h 39 min 27 s
